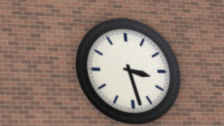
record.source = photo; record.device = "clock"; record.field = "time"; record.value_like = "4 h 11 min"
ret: 3 h 28 min
